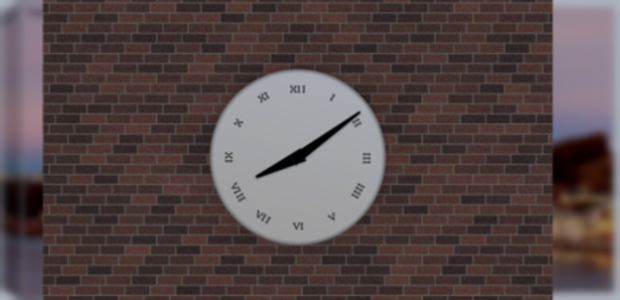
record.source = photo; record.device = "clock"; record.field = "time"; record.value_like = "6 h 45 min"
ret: 8 h 09 min
